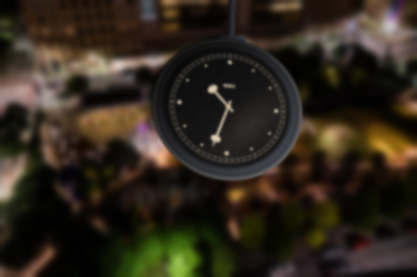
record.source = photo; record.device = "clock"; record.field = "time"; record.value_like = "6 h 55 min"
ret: 10 h 33 min
